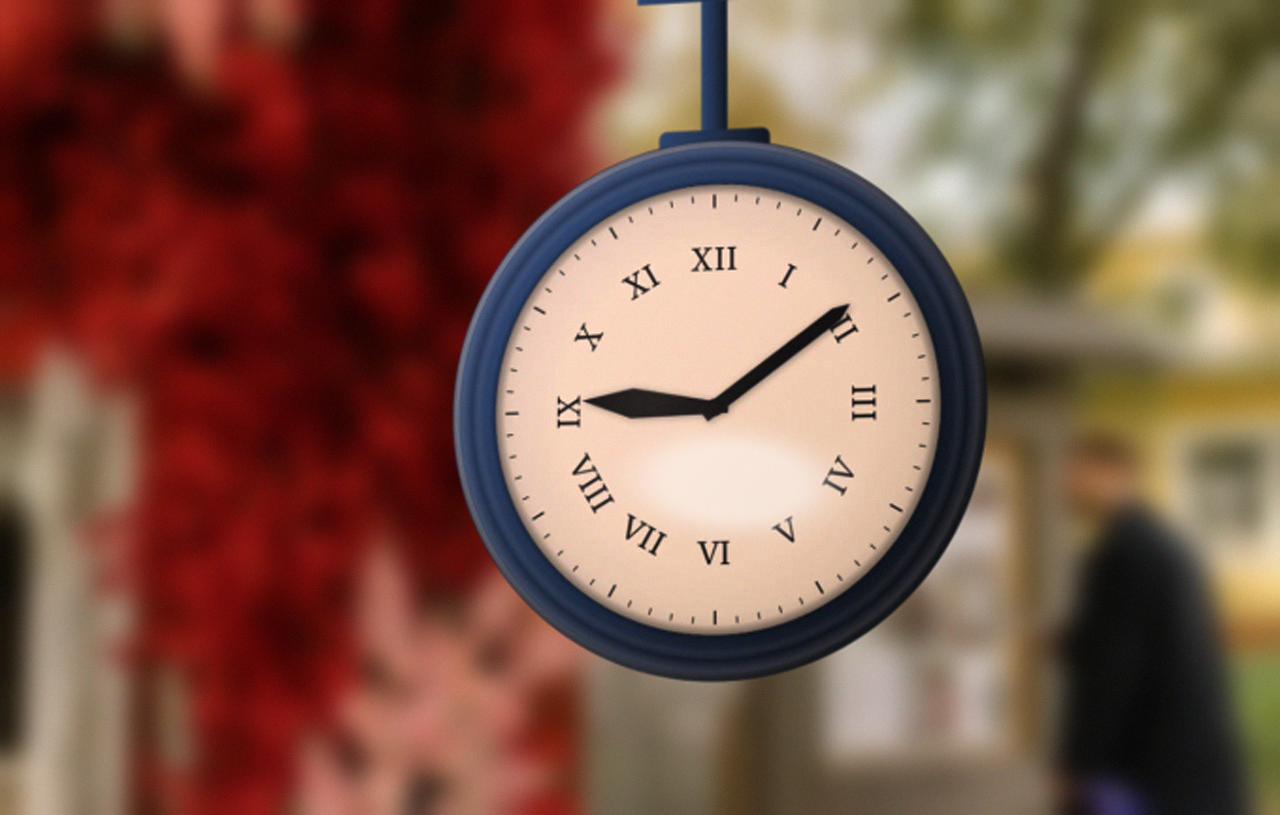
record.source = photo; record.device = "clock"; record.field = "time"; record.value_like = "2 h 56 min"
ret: 9 h 09 min
